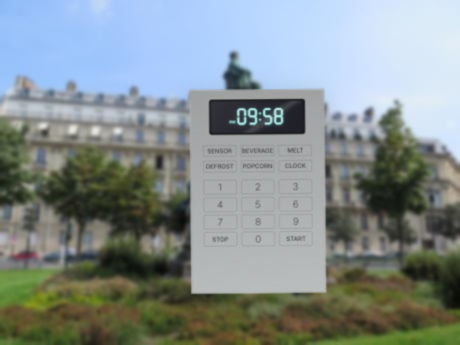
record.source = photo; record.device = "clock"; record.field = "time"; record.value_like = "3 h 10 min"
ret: 9 h 58 min
